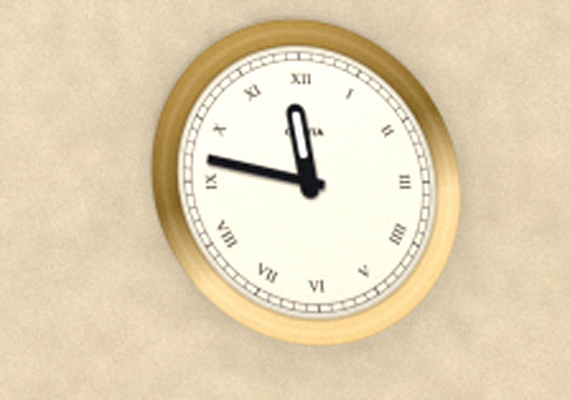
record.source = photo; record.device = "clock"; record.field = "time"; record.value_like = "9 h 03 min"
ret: 11 h 47 min
